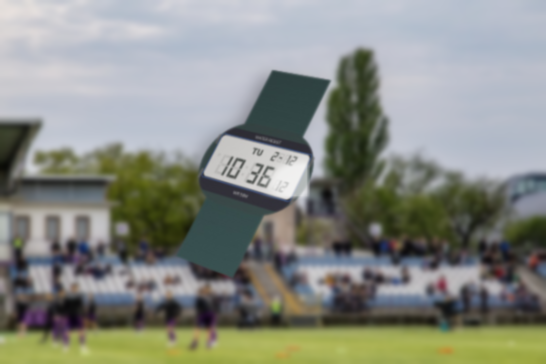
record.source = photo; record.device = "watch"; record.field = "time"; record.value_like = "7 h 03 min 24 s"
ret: 10 h 36 min 12 s
